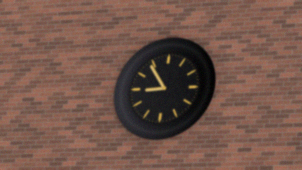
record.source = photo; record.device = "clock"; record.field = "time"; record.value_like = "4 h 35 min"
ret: 8 h 54 min
